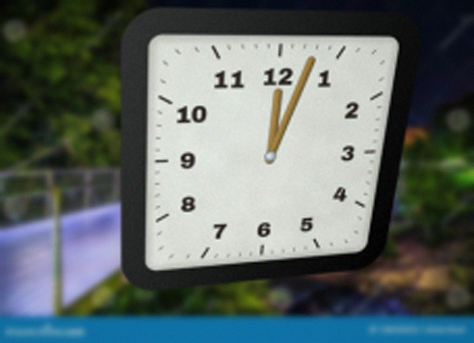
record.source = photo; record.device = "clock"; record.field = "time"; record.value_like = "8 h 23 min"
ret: 12 h 03 min
